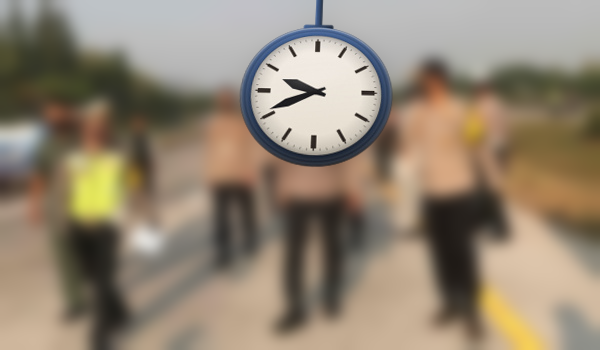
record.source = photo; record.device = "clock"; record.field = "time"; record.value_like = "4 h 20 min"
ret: 9 h 41 min
